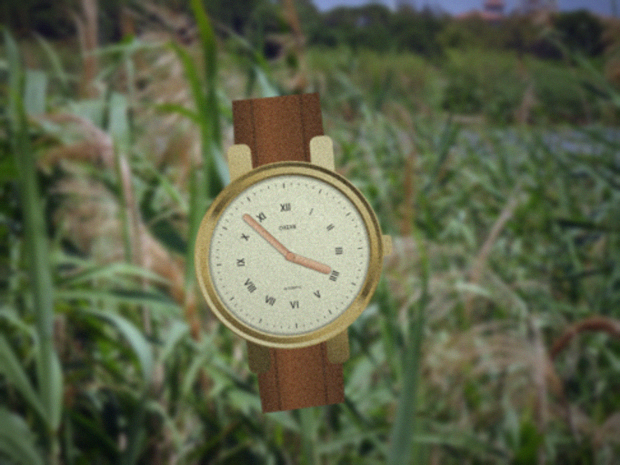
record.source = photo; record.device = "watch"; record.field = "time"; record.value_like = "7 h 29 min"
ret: 3 h 53 min
